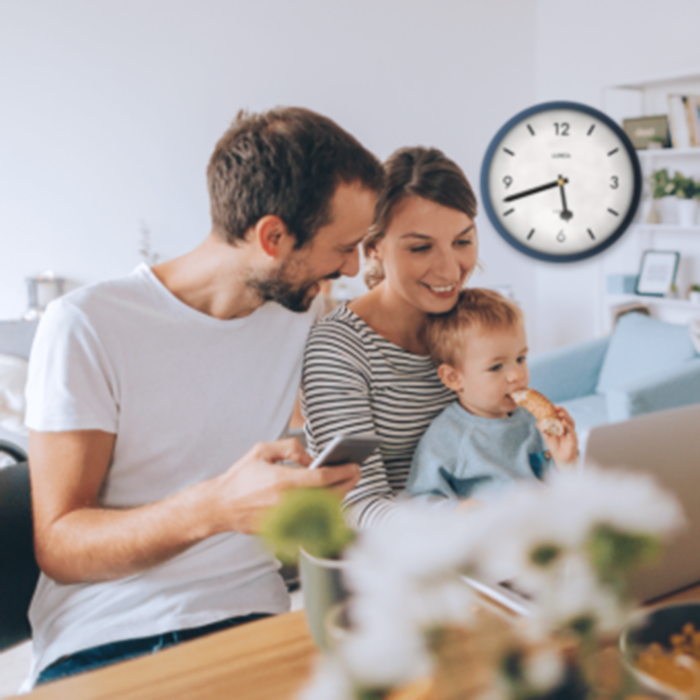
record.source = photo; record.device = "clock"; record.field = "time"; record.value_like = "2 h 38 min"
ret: 5 h 42 min
